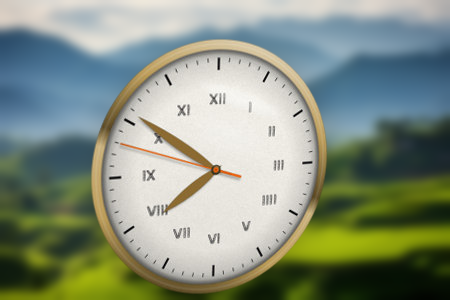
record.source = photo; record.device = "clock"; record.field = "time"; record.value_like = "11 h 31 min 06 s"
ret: 7 h 50 min 48 s
